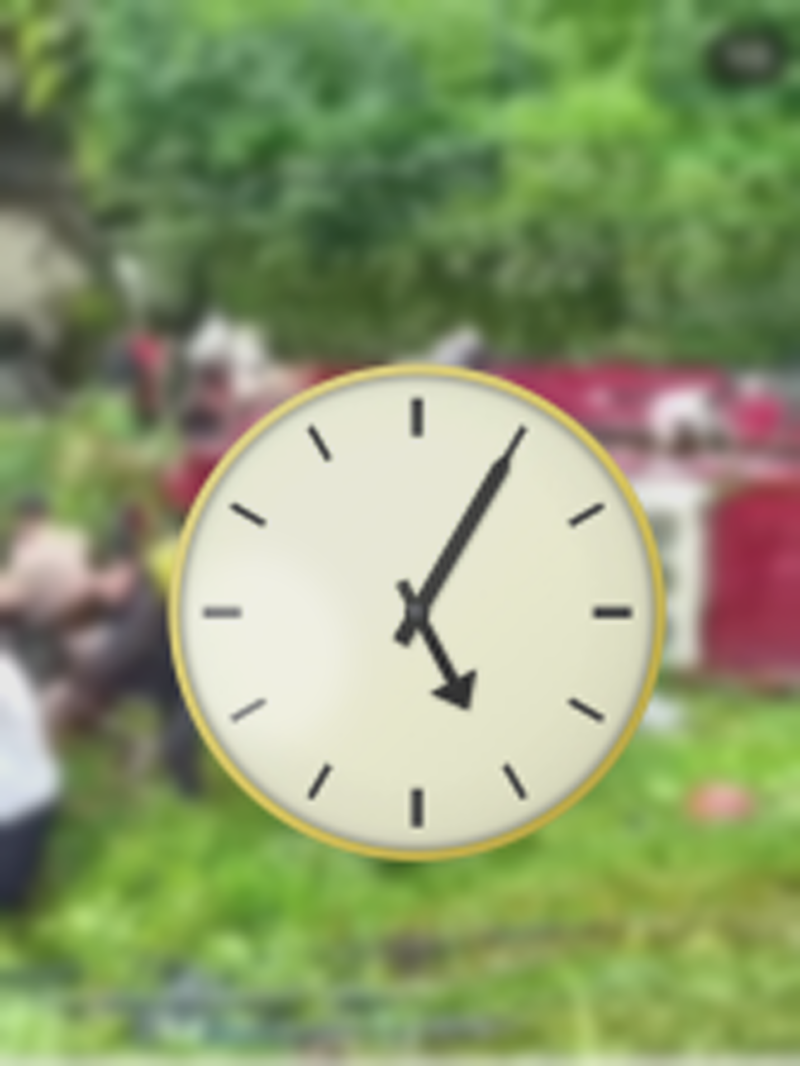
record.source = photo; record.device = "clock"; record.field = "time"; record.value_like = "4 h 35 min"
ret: 5 h 05 min
